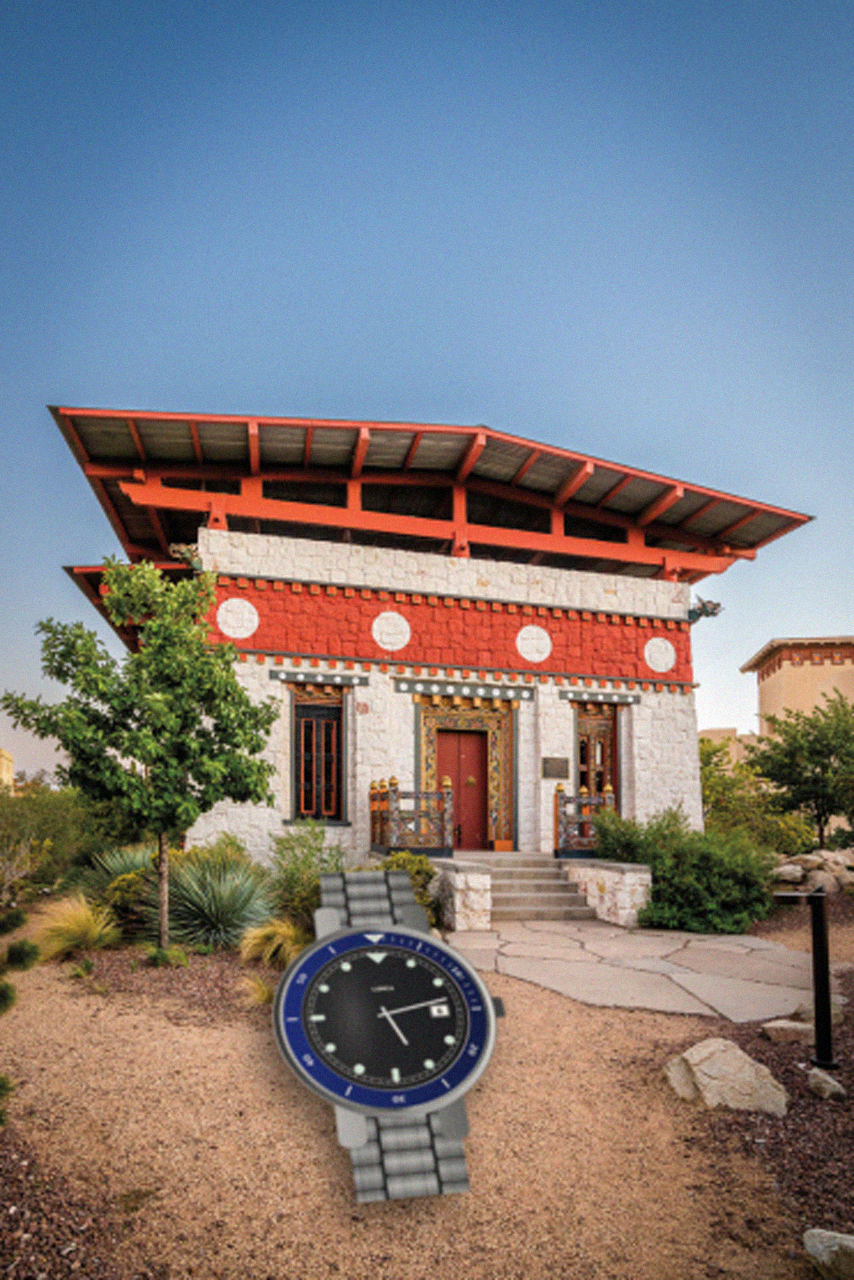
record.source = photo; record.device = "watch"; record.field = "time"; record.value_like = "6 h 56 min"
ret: 5 h 13 min
